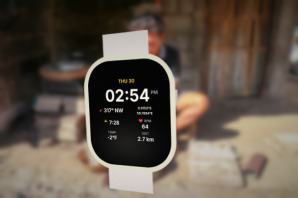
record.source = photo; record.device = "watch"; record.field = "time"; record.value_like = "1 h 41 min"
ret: 2 h 54 min
